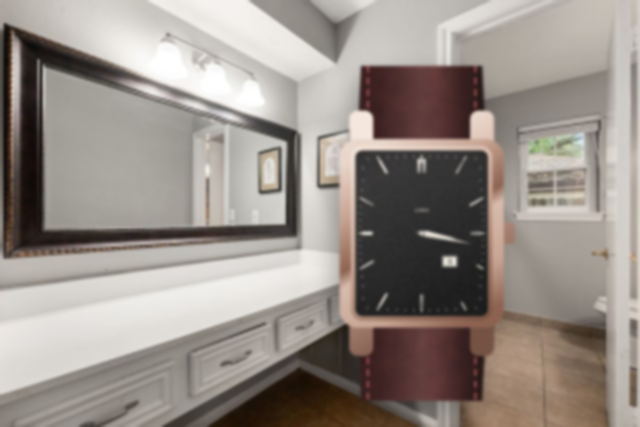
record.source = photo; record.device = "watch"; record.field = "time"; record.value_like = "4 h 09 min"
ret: 3 h 17 min
